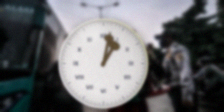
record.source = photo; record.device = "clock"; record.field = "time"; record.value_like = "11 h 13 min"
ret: 1 h 02 min
